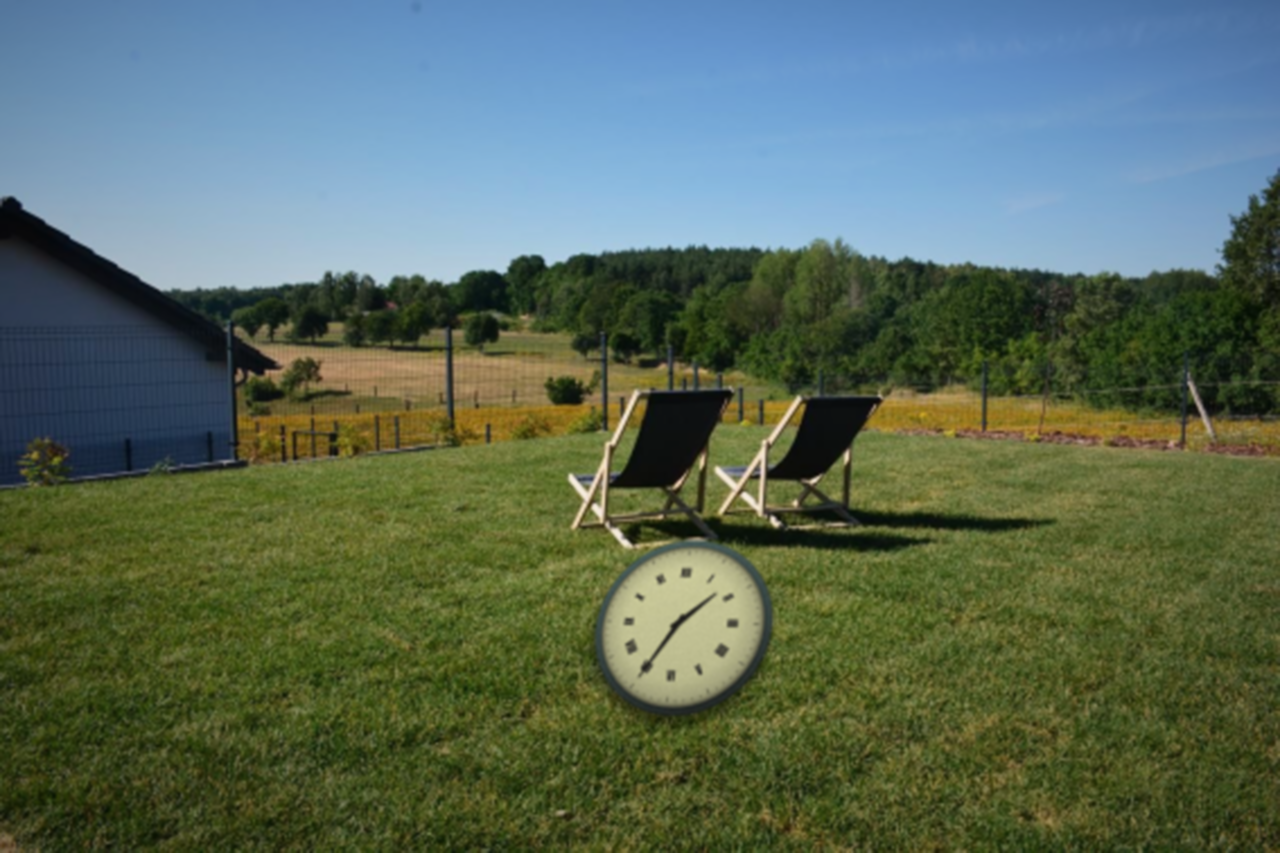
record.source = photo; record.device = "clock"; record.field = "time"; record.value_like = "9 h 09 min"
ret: 1 h 35 min
